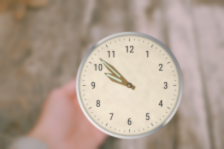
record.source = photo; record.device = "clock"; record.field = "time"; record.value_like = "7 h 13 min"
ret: 9 h 52 min
